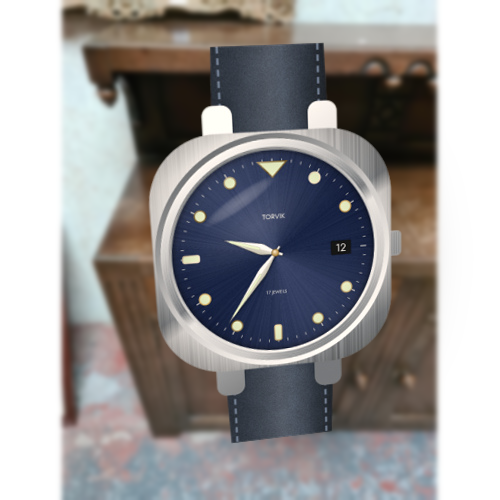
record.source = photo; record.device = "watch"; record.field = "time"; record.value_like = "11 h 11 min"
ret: 9 h 36 min
